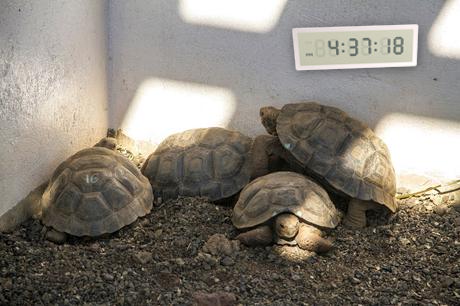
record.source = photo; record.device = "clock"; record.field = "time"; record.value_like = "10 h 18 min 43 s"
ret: 4 h 37 min 18 s
